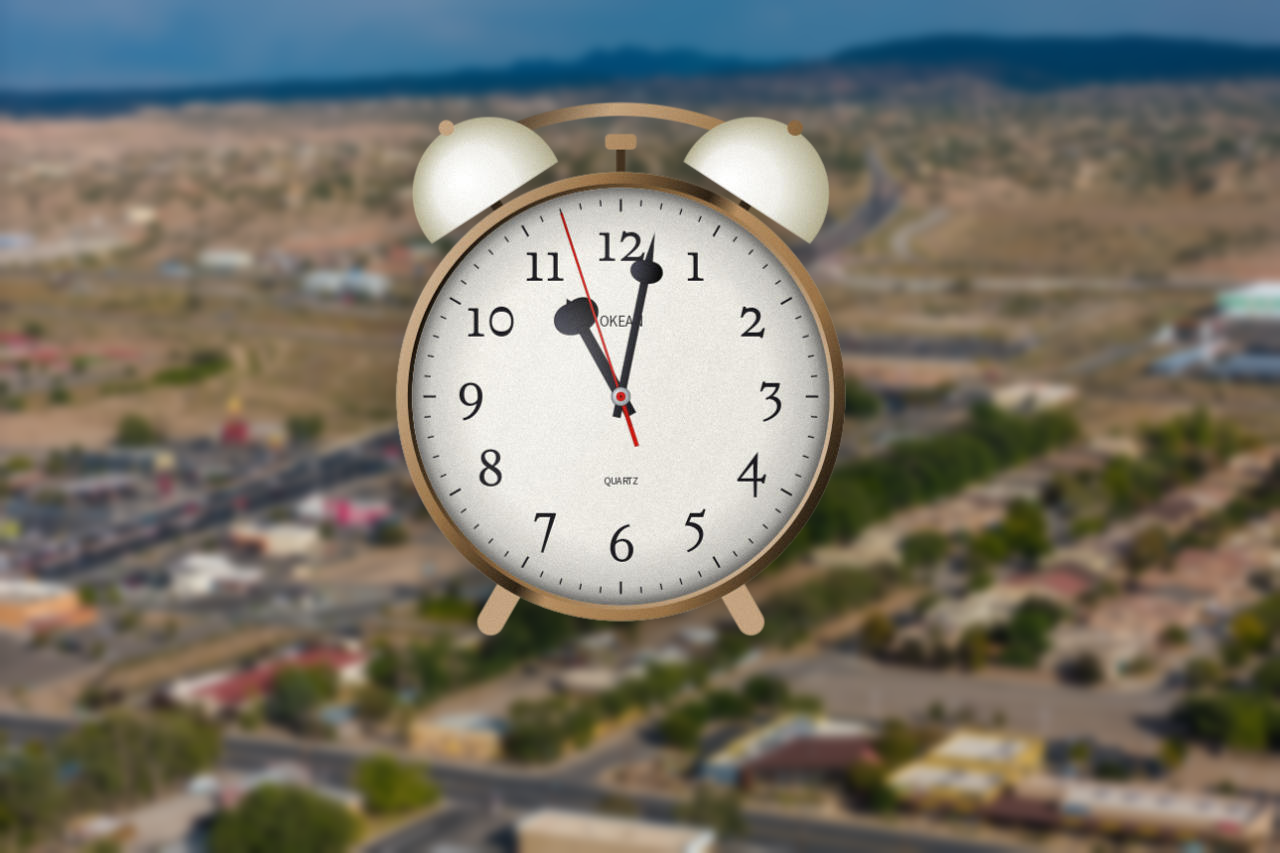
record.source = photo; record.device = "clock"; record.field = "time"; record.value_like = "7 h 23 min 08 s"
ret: 11 h 01 min 57 s
